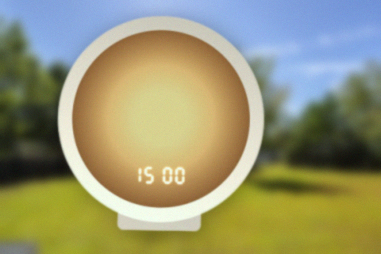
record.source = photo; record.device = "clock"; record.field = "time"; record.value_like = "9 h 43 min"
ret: 15 h 00 min
